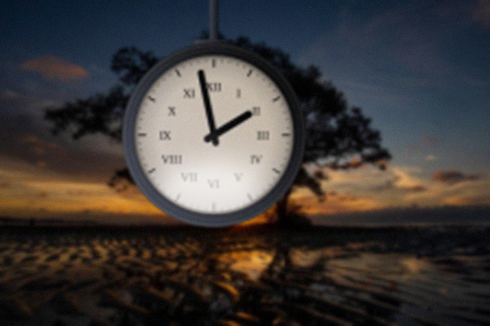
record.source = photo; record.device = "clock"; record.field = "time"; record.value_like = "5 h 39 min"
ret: 1 h 58 min
